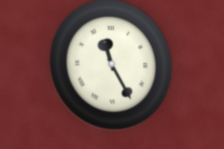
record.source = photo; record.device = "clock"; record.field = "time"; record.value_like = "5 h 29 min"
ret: 11 h 25 min
